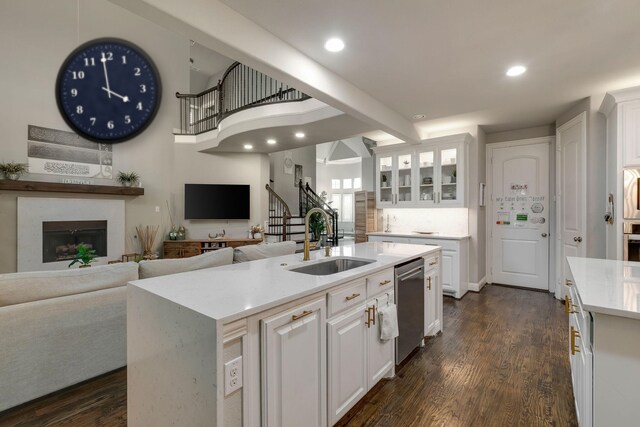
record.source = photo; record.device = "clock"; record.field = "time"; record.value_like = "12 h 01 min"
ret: 3 h 59 min
